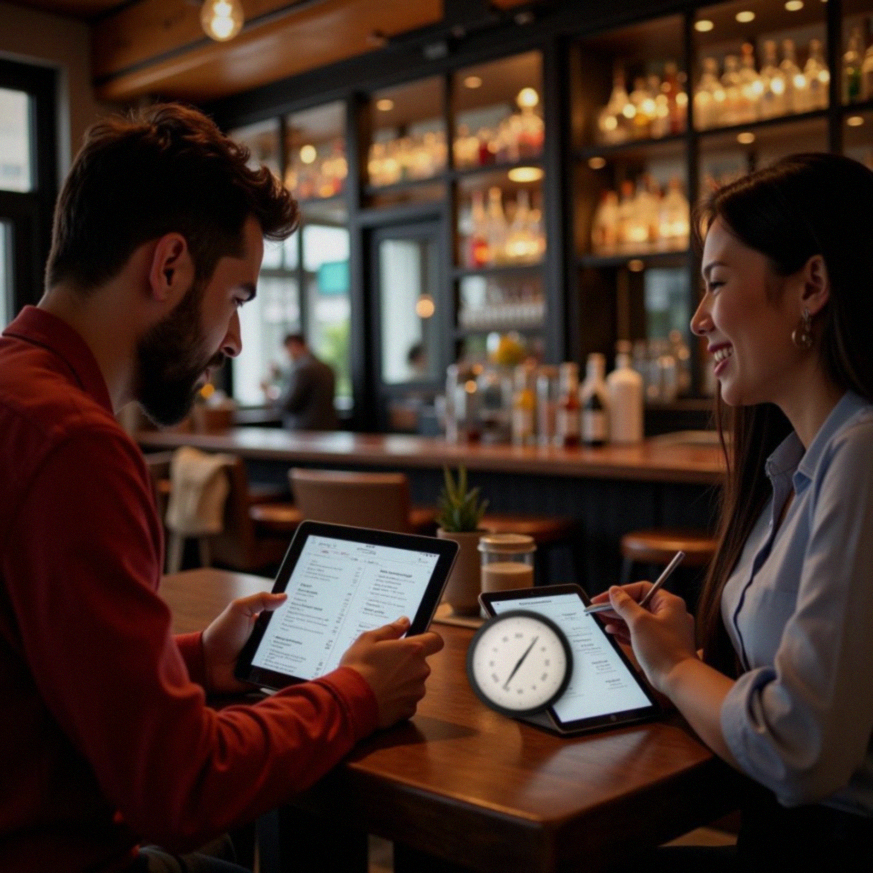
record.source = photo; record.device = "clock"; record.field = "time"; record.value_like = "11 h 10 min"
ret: 7 h 06 min
